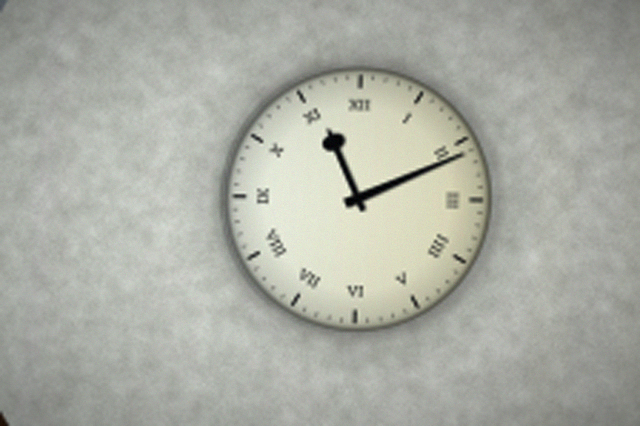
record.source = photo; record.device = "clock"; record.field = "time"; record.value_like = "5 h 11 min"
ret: 11 h 11 min
